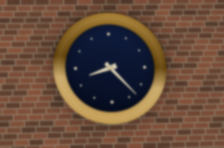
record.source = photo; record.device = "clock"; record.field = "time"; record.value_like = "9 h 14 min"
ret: 8 h 23 min
